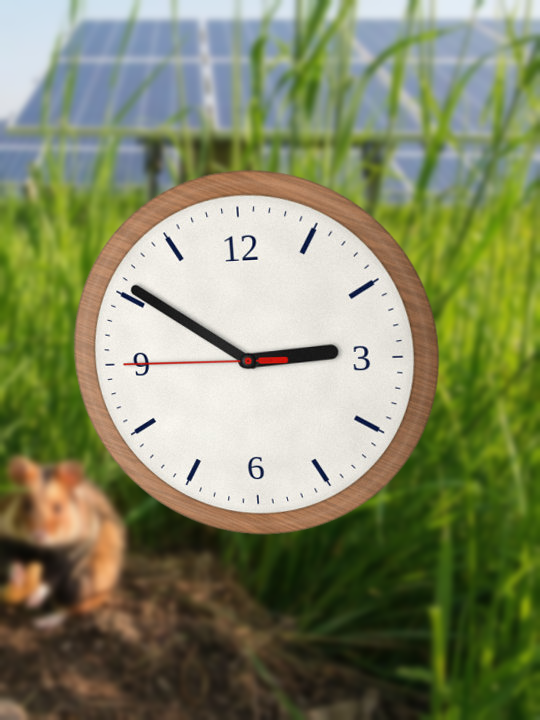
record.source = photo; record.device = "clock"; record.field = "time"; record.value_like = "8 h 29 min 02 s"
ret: 2 h 50 min 45 s
